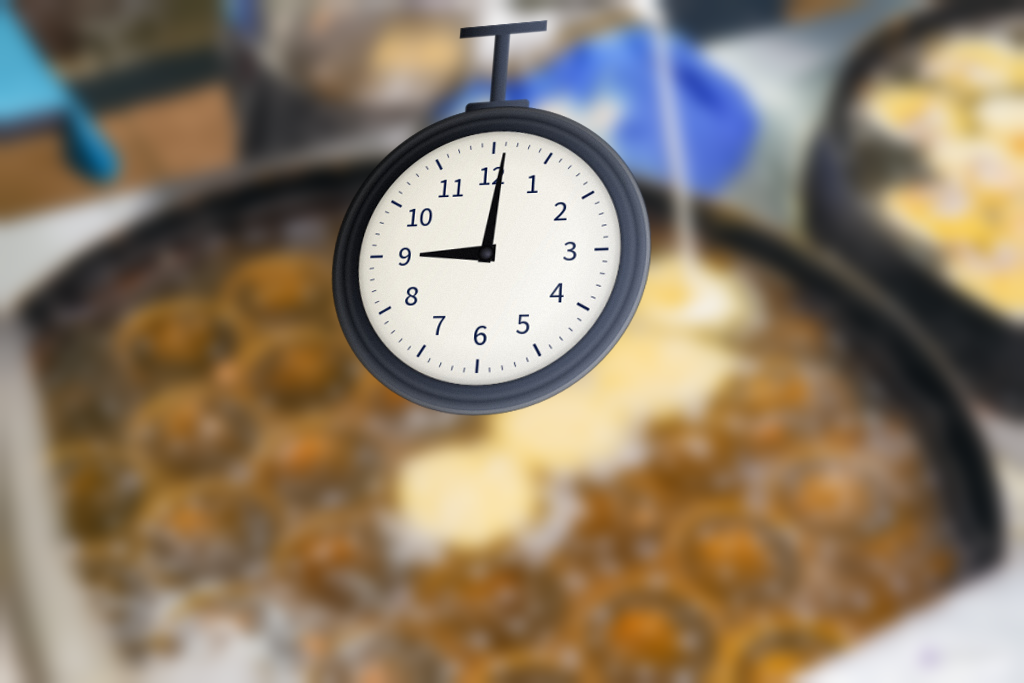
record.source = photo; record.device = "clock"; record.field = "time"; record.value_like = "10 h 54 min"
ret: 9 h 01 min
